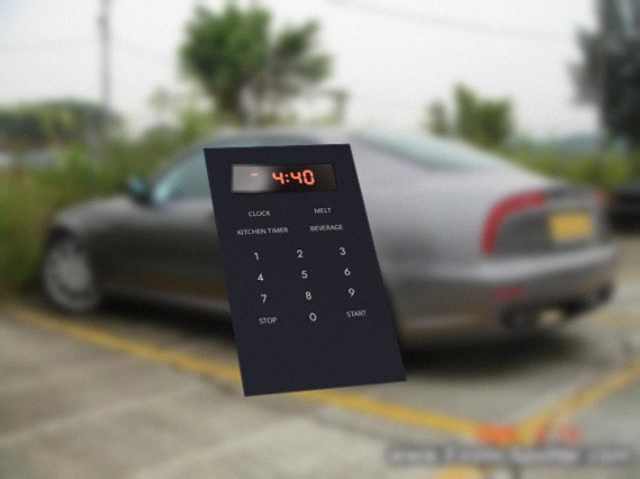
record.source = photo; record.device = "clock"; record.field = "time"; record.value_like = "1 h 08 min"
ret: 4 h 40 min
